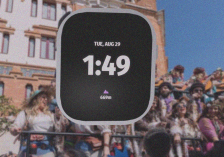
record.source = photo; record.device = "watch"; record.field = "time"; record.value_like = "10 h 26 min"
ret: 1 h 49 min
